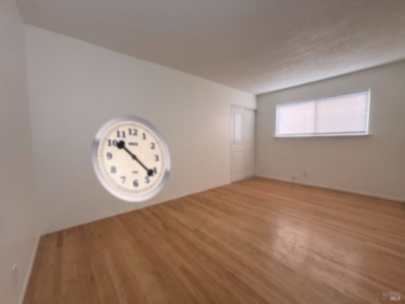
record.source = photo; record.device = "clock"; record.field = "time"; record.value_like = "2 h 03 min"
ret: 10 h 22 min
